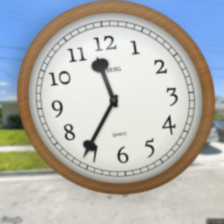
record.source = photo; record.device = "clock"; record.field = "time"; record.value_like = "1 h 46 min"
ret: 11 h 36 min
